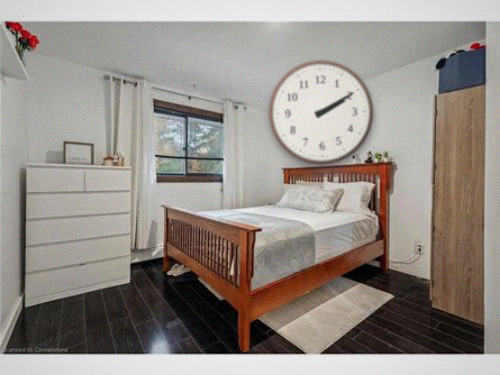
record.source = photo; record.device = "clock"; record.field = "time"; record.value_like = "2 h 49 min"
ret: 2 h 10 min
